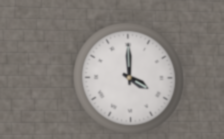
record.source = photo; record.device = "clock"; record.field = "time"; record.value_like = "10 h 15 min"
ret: 4 h 00 min
